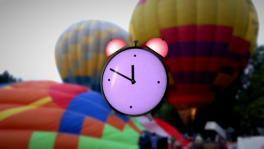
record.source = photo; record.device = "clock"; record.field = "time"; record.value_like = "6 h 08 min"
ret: 11 h 49 min
